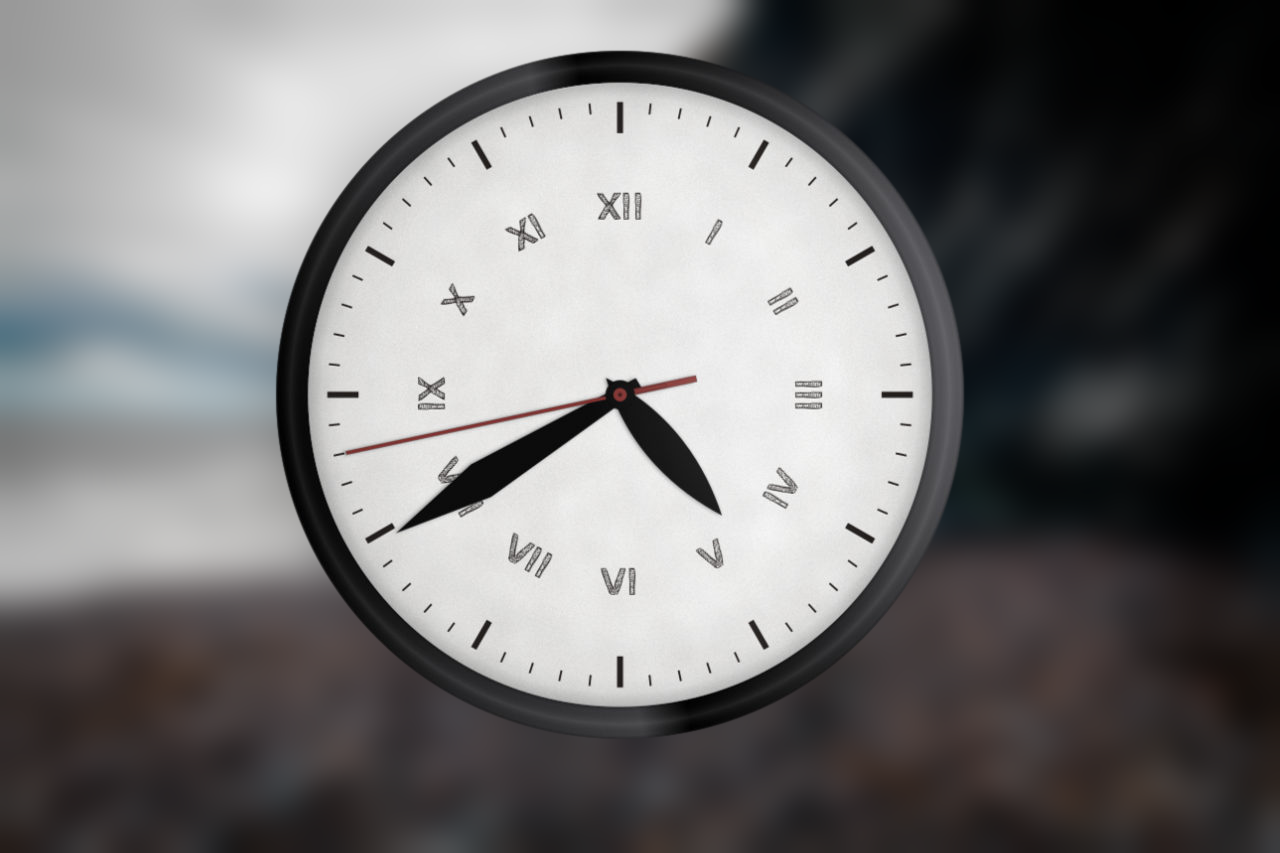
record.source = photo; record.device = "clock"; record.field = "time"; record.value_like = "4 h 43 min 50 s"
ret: 4 h 39 min 43 s
